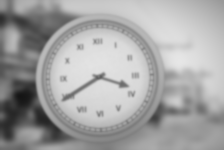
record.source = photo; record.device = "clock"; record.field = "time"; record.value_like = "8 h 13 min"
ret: 3 h 40 min
